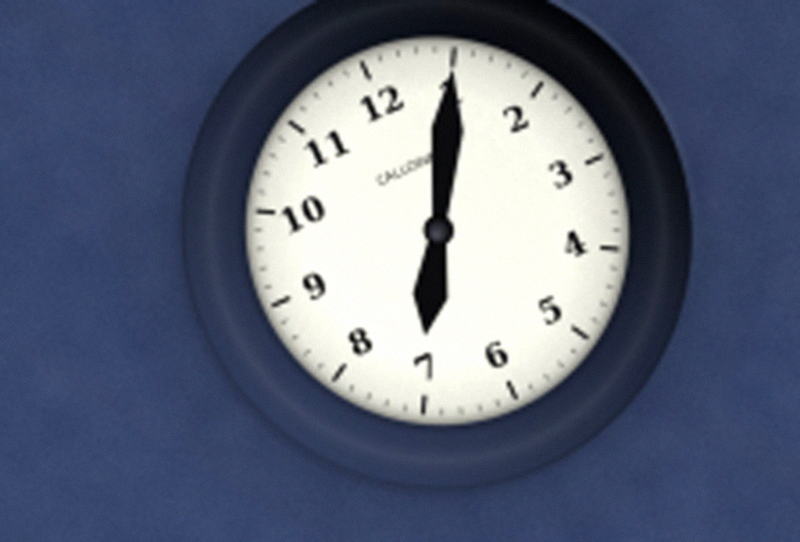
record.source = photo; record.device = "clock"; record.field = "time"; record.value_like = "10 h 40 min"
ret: 7 h 05 min
